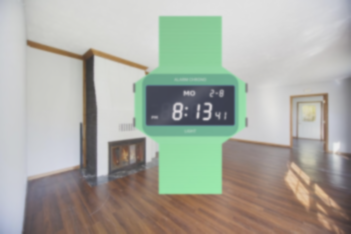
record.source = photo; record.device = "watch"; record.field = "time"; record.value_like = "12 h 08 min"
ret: 8 h 13 min
